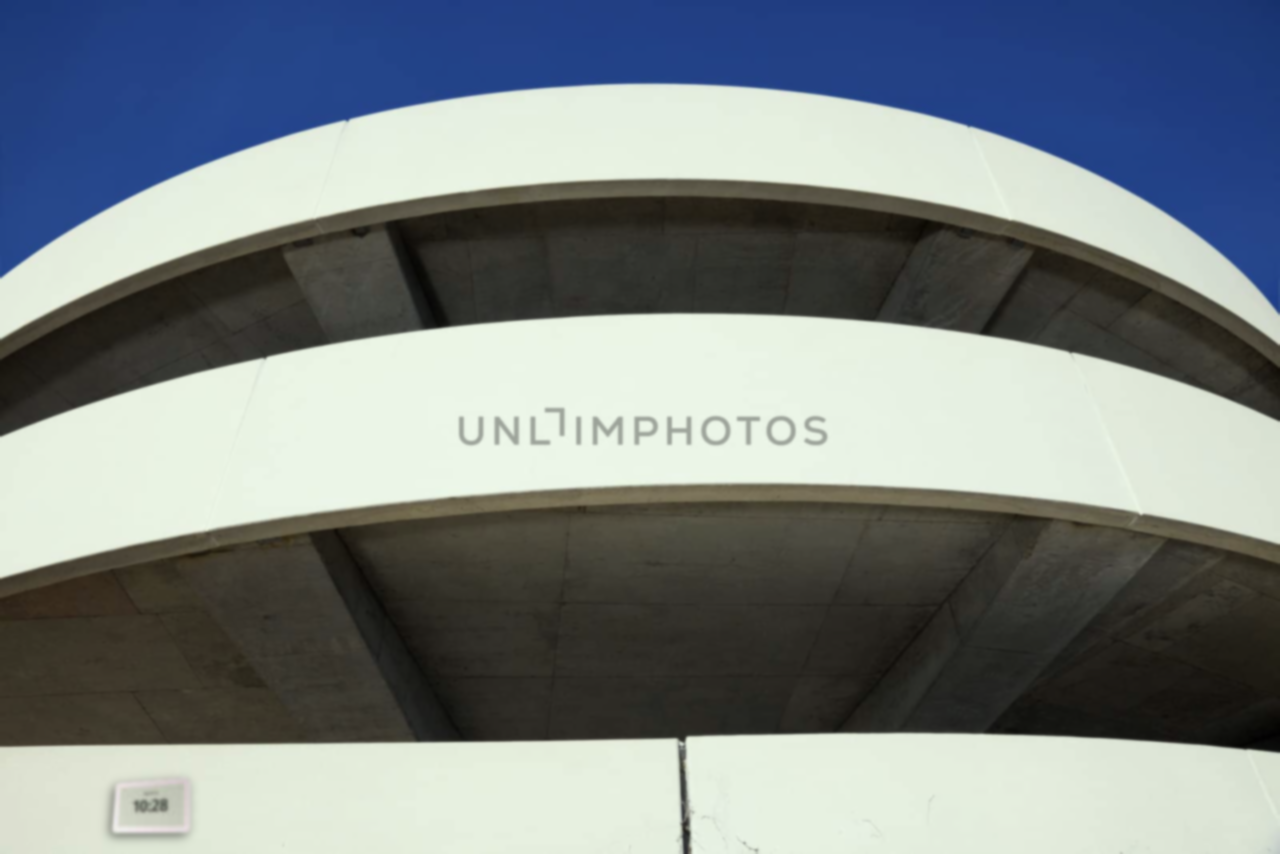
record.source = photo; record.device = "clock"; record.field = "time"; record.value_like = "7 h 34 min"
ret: 10 h 28 min
